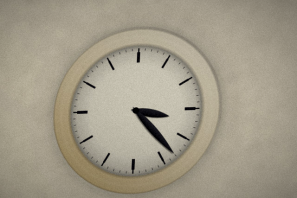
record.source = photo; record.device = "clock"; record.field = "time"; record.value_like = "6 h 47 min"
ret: 3 h 23 min
